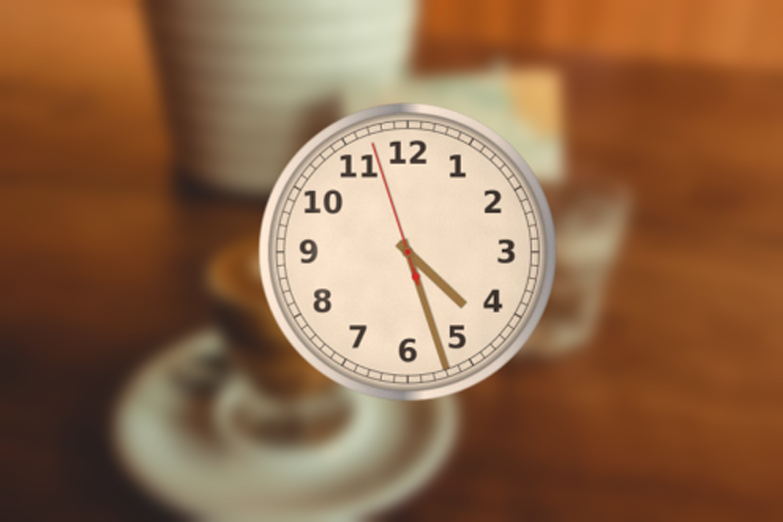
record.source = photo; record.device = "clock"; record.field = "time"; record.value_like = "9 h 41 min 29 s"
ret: 4 h 26 min 57 s
